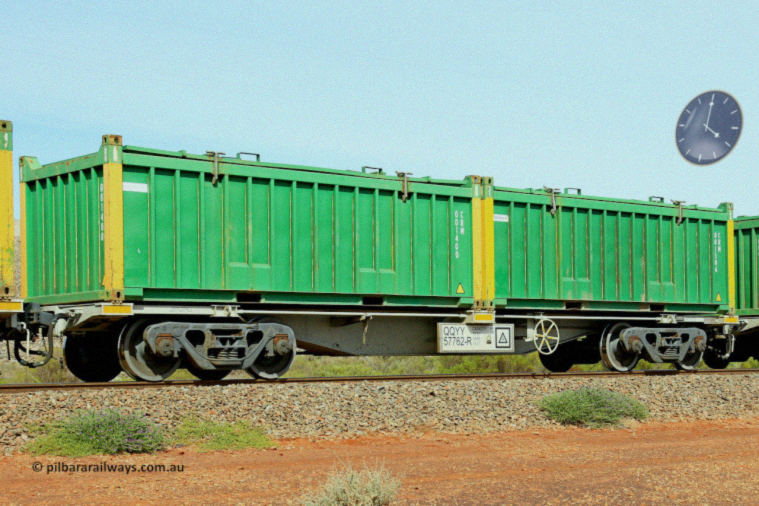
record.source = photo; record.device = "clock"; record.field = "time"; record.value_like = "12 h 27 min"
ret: 4 h 00 min
